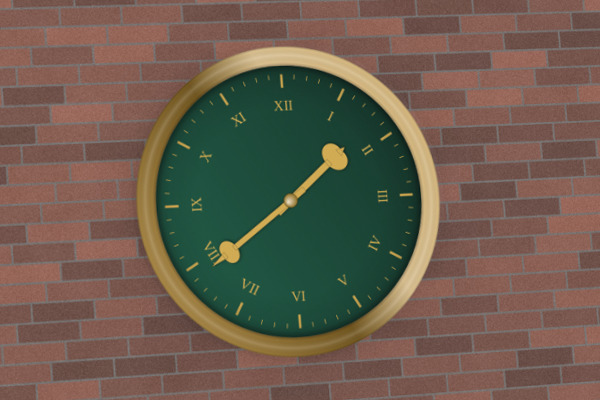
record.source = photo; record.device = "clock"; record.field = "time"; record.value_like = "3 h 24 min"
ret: 1 h 39 min
